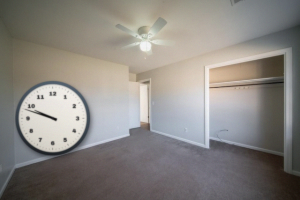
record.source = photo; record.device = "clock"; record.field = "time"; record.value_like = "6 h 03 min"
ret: 9 h 48 min
